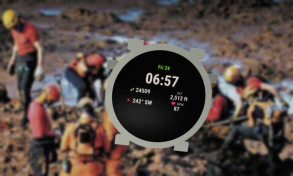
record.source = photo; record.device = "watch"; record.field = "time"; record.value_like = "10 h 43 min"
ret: 6 h 57 min
